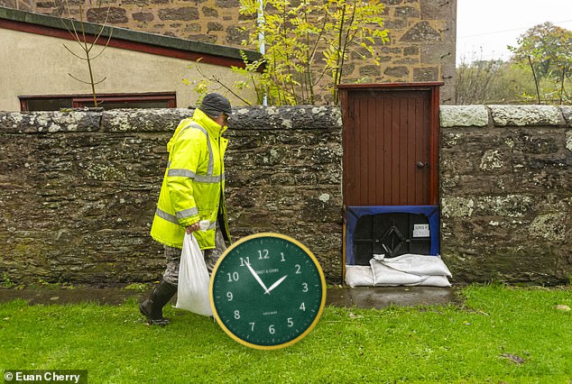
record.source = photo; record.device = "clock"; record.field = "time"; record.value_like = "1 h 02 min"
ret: 1 h 55 min
